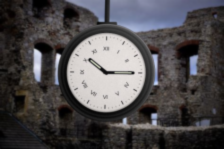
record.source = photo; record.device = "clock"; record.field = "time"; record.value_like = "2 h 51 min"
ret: 10 h 15 min
